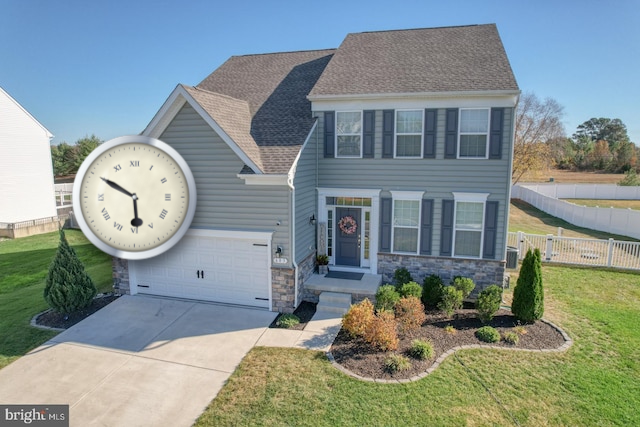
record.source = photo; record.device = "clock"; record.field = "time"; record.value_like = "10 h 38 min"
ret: 5 h 50 min
